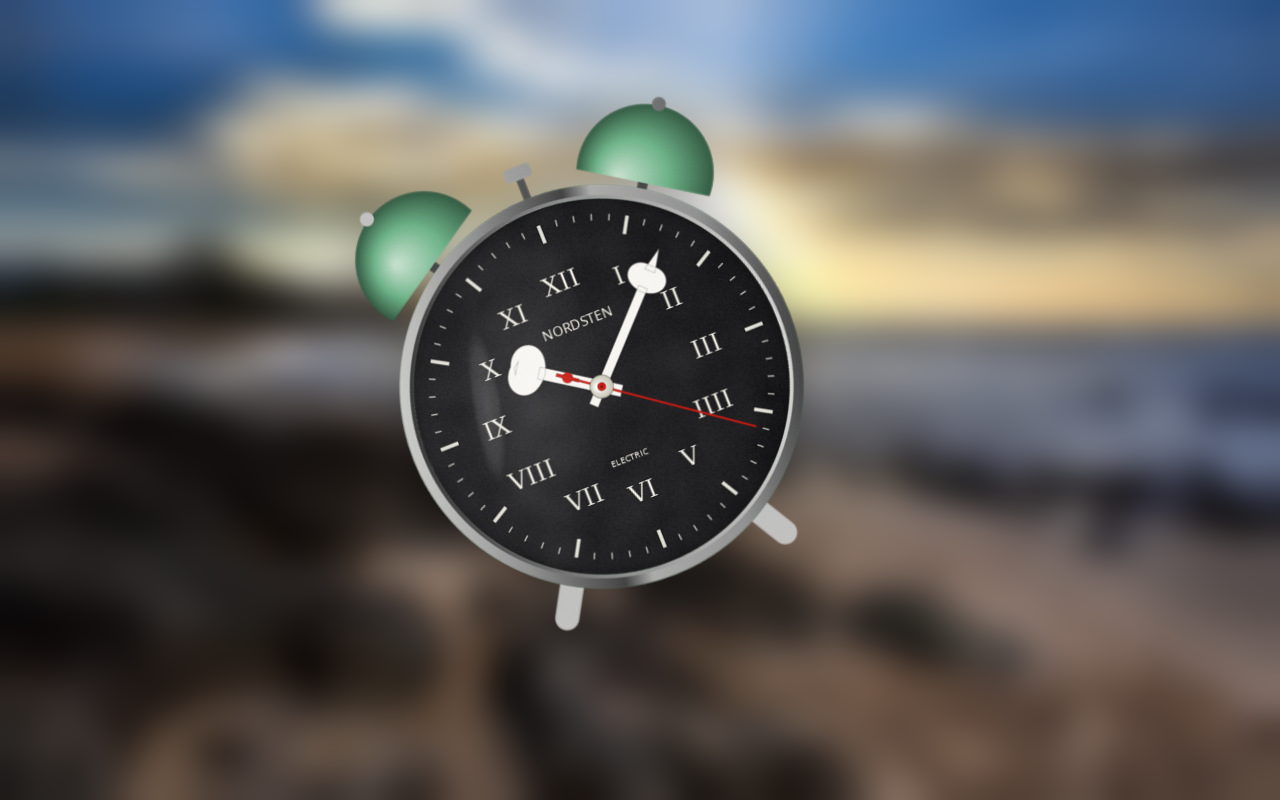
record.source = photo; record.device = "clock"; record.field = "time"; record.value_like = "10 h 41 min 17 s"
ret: 10 h 07 min 21 s
